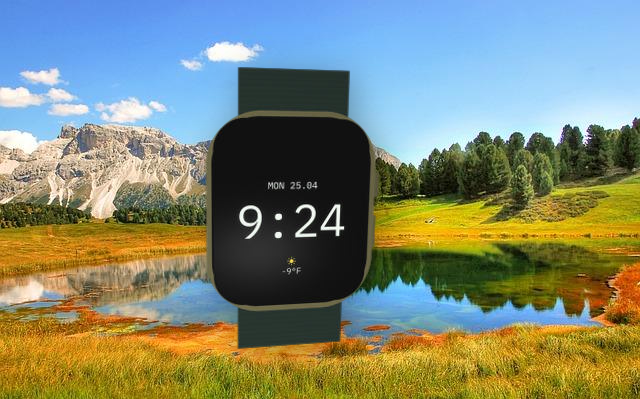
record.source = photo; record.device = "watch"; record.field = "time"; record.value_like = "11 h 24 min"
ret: 9 h 24 min
